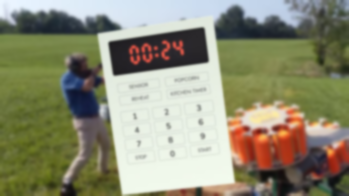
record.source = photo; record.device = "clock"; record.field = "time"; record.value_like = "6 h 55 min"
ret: 0 h 24 min
